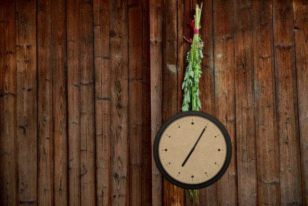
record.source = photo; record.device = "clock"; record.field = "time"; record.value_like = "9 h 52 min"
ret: 7 h 05 min
